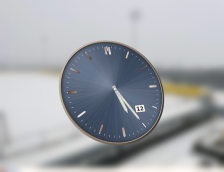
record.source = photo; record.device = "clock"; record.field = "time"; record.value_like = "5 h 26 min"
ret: 5 h 25 min
